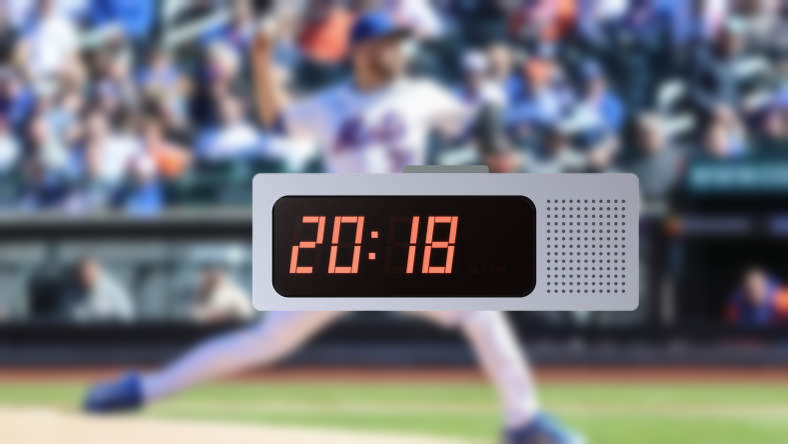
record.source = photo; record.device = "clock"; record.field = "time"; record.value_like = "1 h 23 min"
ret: 20 h 18 min
